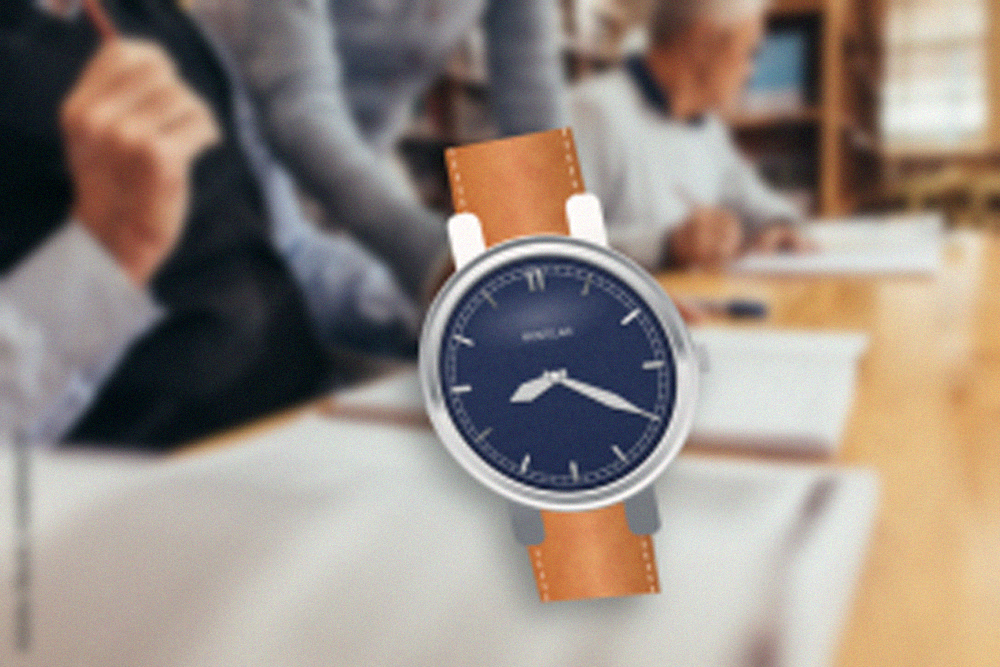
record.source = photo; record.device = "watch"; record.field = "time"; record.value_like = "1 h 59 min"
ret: 8 h 20 min
